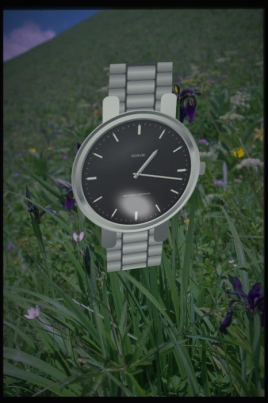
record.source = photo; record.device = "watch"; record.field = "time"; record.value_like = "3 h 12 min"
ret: 1 h 17 min
